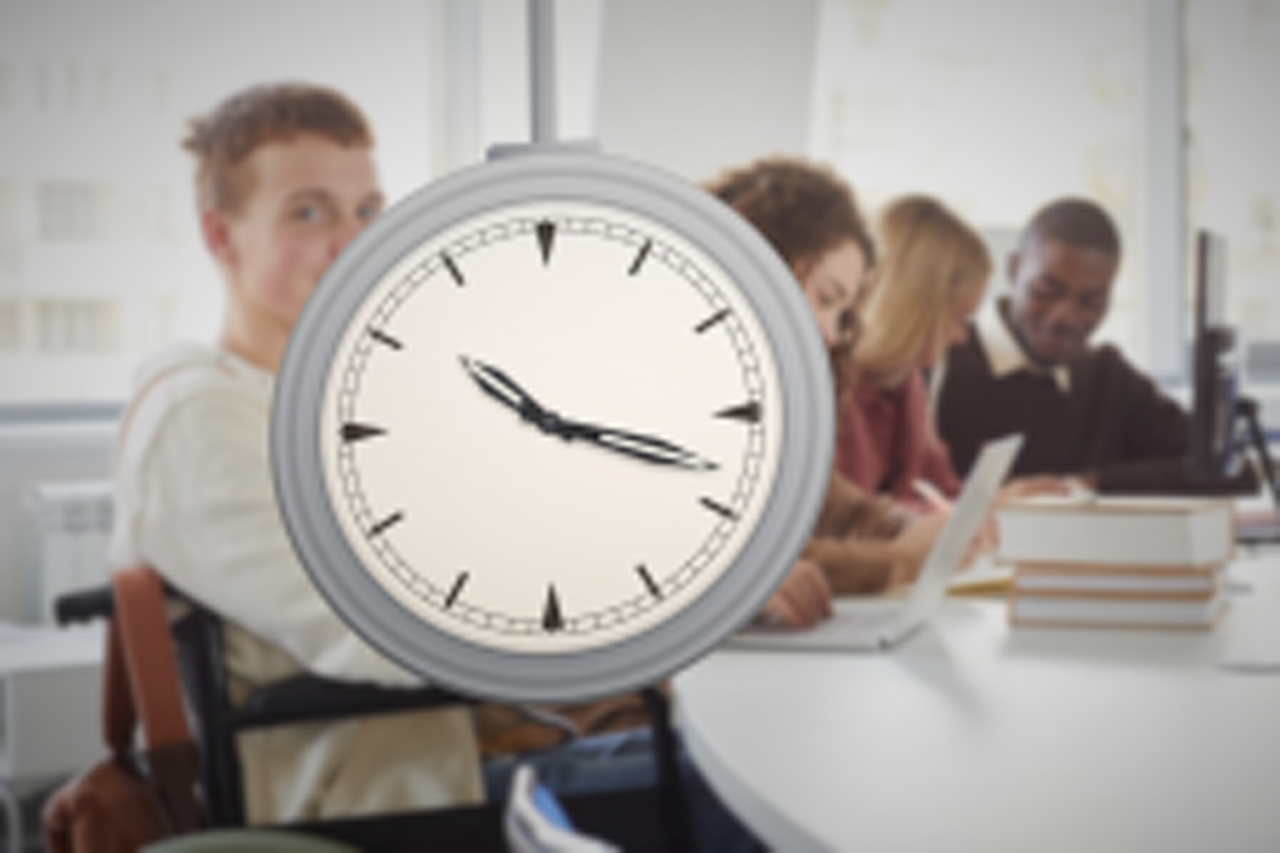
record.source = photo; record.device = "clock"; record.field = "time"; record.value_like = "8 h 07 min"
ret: 10 h 18 min
